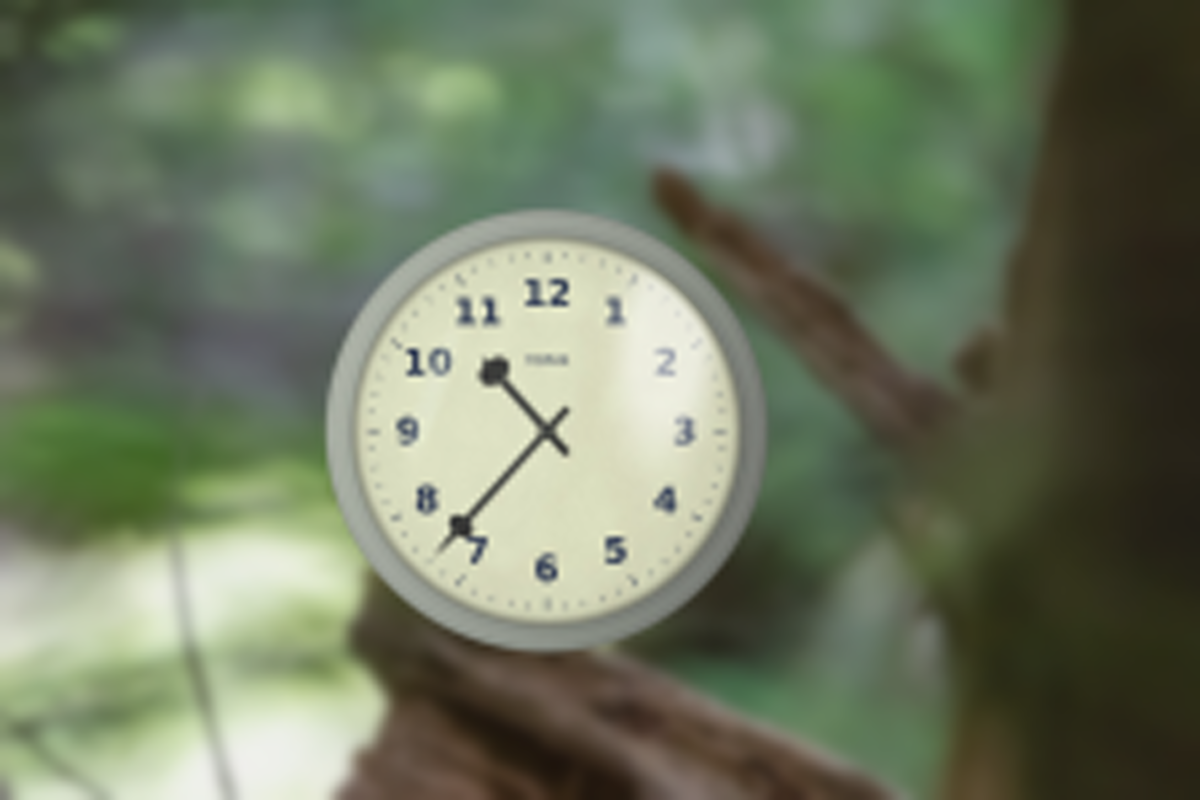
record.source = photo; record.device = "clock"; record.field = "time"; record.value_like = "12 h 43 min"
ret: 10 h 37 min
